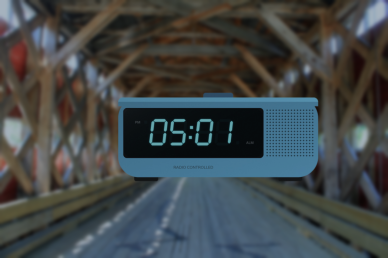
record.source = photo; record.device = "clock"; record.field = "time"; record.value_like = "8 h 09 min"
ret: 5 h 01 min
